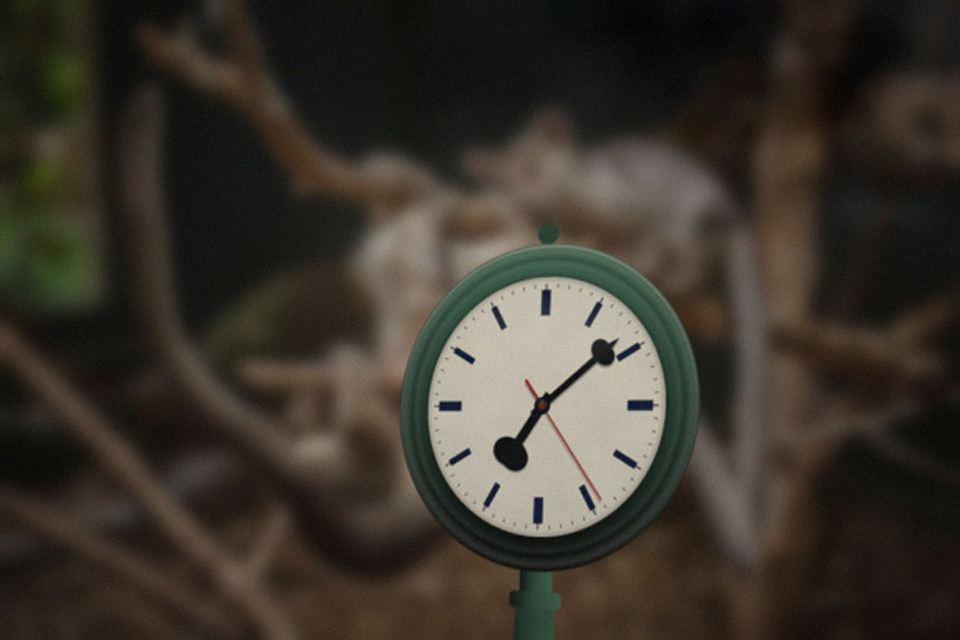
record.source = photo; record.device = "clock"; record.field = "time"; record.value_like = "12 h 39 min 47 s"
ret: 7 h 08 min 24 s
